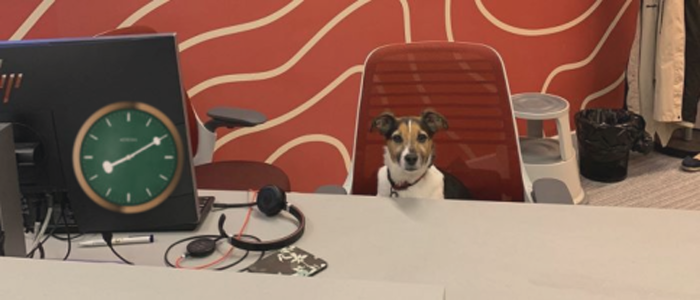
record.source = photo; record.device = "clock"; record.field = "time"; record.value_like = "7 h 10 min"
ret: 8 h 10 min
